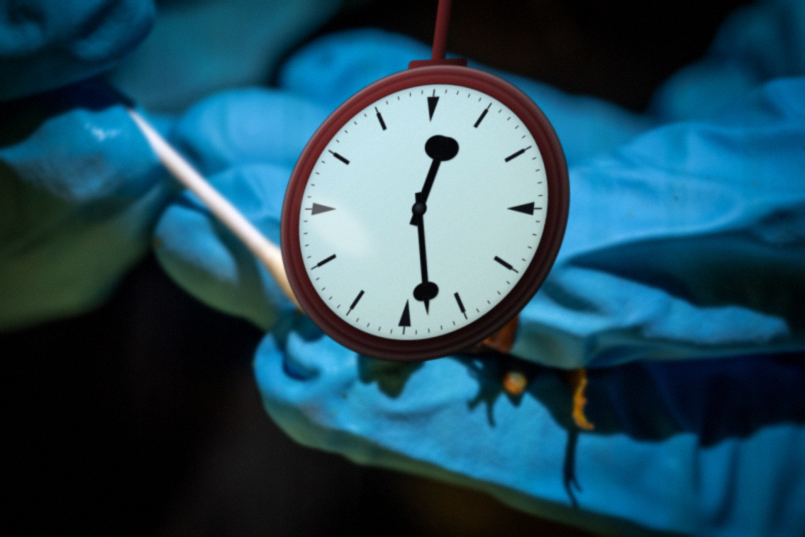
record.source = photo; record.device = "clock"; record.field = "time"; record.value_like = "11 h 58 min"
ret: 12 h 28 min
